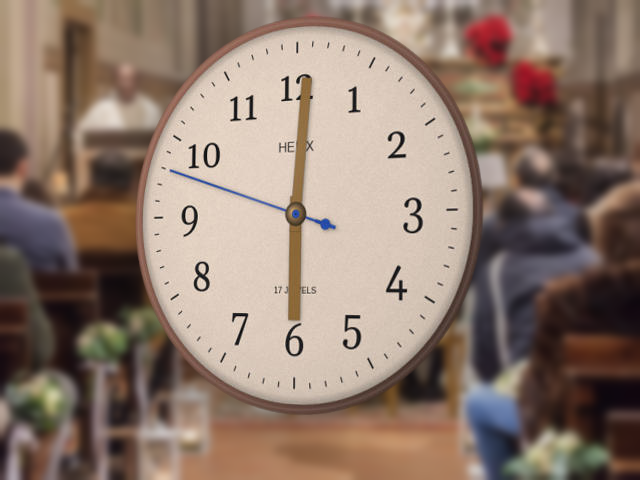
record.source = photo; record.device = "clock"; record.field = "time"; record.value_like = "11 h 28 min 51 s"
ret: 6 h 00 min 48 s
